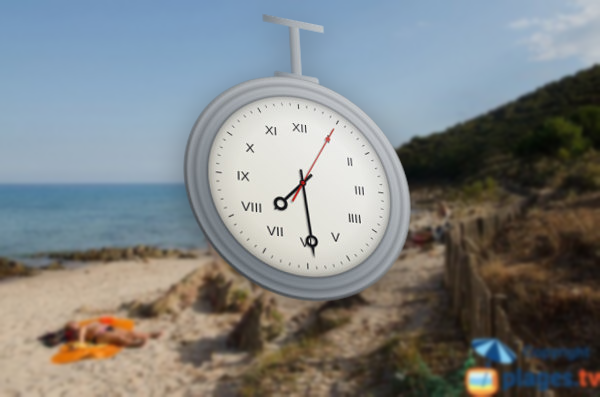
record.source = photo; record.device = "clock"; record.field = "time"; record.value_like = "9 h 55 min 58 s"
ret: 7 h 29 min 05 s
